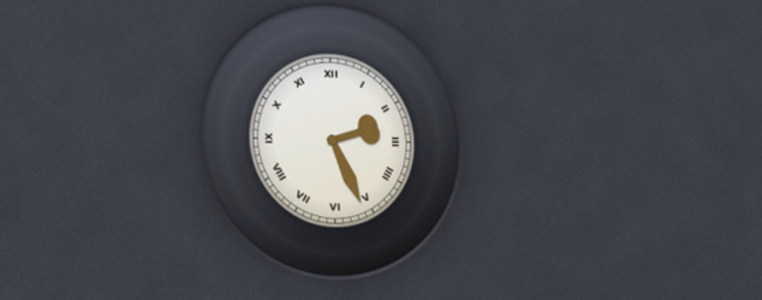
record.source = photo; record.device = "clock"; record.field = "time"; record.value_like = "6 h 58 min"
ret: 2 h 26 min
